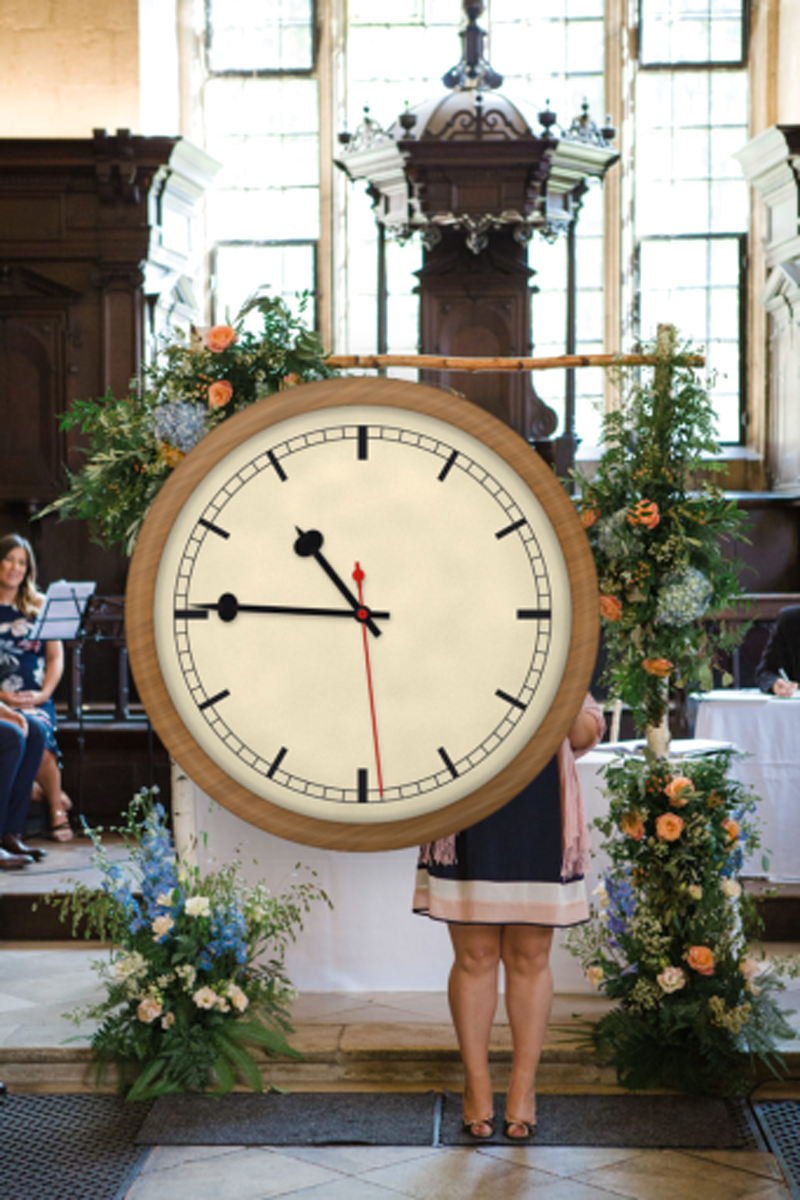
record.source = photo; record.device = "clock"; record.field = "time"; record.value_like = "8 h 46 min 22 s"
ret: 10 h 45 min 29 s
